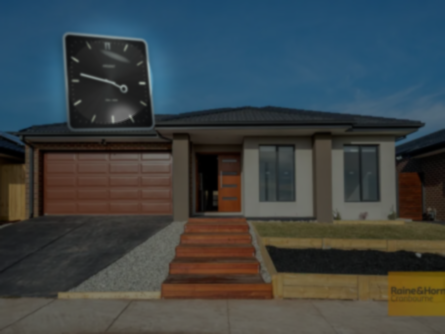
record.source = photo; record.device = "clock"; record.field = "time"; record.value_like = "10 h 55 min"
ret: 3 h 47 min
